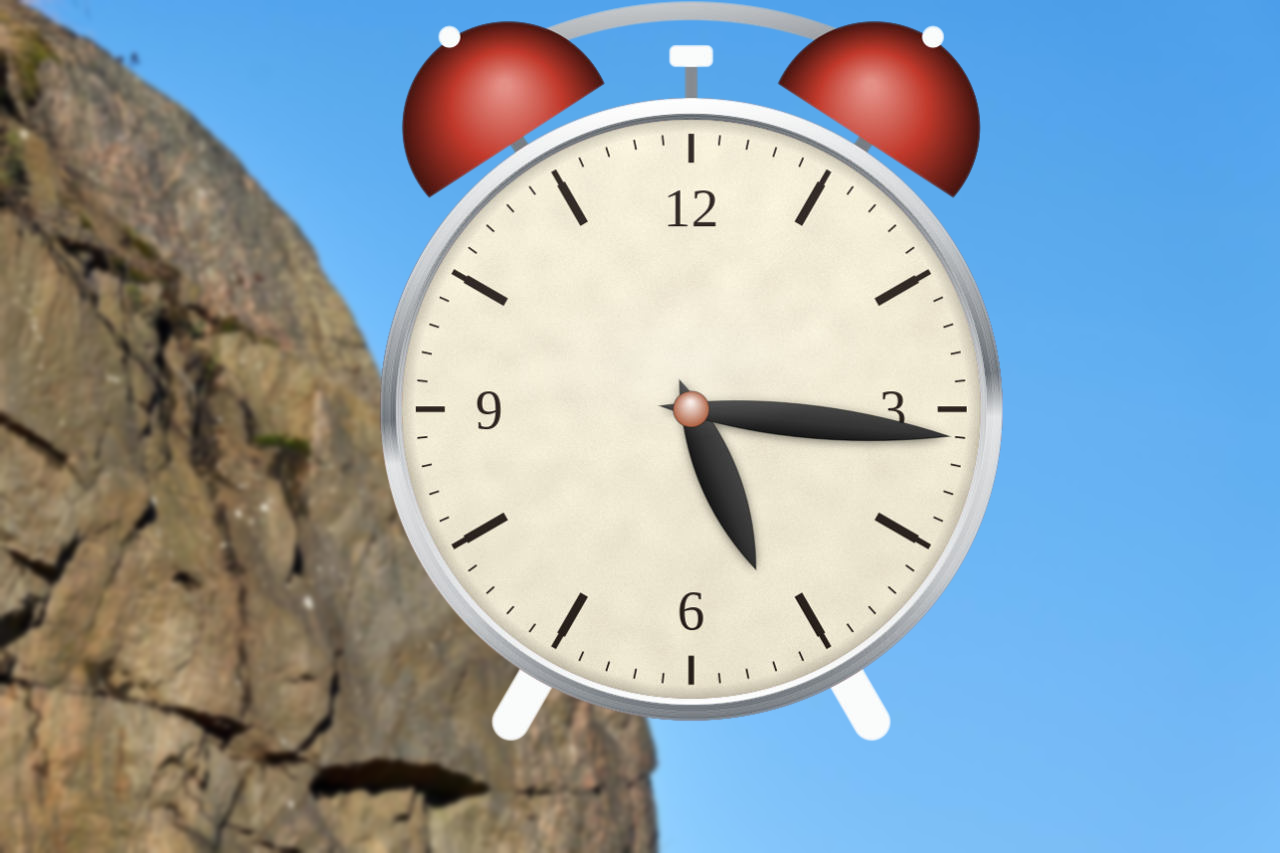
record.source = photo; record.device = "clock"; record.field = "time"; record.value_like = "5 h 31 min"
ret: 5 h 16 min
